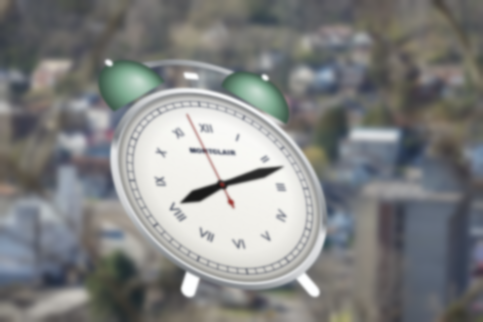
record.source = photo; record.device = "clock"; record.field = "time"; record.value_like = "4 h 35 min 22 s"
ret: 8 h 11 min 58 s
